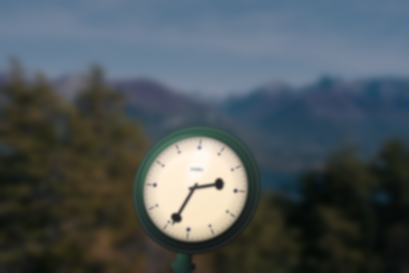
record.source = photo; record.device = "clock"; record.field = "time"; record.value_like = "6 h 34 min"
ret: 2 h 34 min
